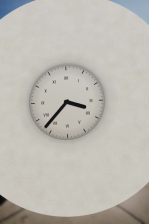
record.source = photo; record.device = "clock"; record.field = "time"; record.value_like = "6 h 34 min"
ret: 3 h 37 min
